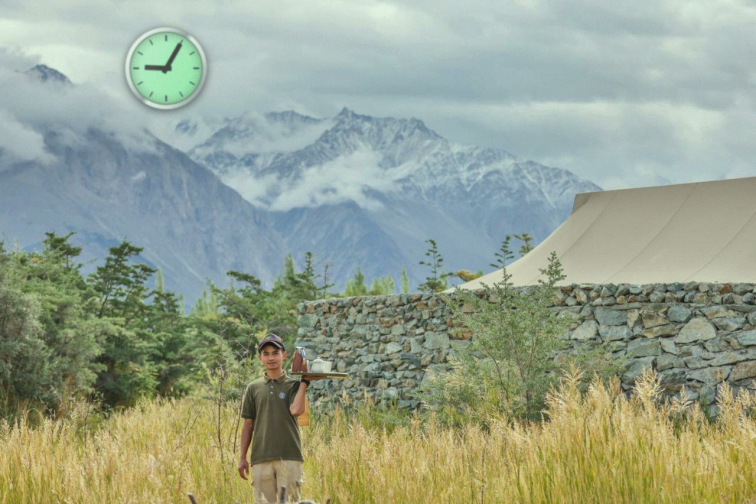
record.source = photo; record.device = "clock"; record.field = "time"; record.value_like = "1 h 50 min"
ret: 9 h 05 min
